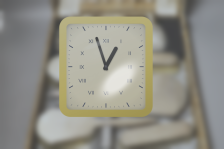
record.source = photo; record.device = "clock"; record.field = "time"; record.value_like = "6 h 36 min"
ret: 12 h 57 min
